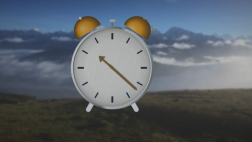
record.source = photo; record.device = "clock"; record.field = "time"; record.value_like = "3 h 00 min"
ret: 10 h 22 min
